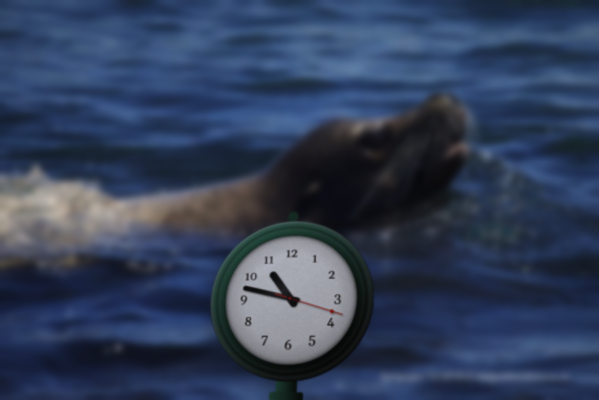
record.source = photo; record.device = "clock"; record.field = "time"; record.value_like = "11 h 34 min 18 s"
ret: 10 h 47 min 18 s
